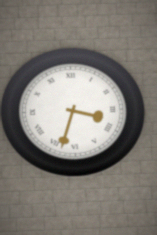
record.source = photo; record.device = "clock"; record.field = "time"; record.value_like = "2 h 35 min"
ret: 3 h 33 min
